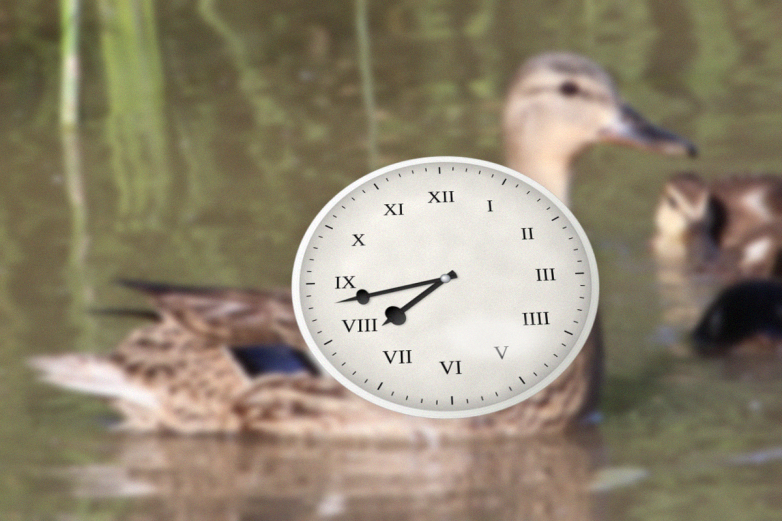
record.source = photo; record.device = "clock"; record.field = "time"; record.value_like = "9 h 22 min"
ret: 7 h 43 min
